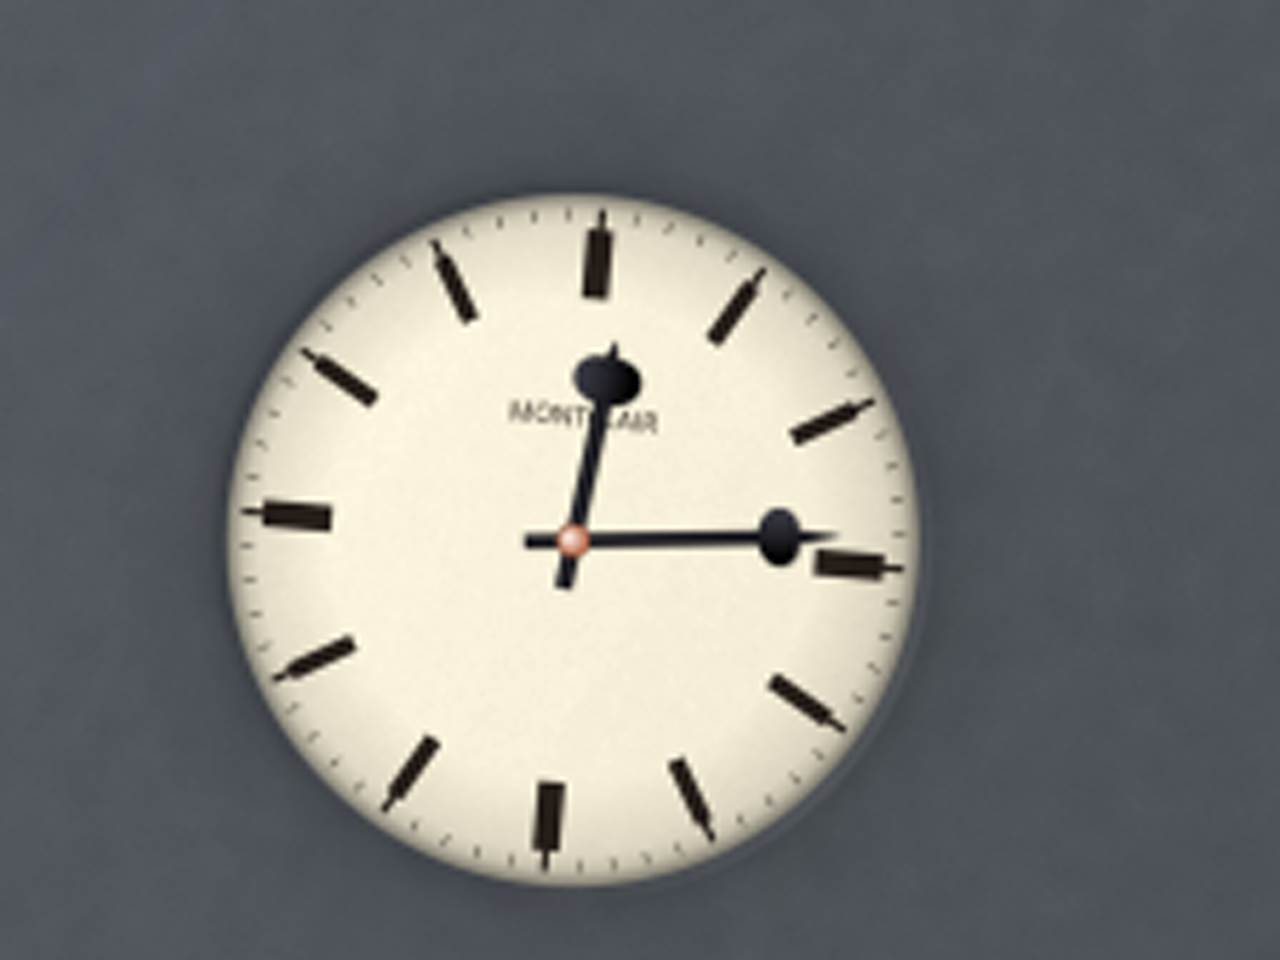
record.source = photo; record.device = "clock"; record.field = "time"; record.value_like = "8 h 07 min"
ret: 12 h 14 min
